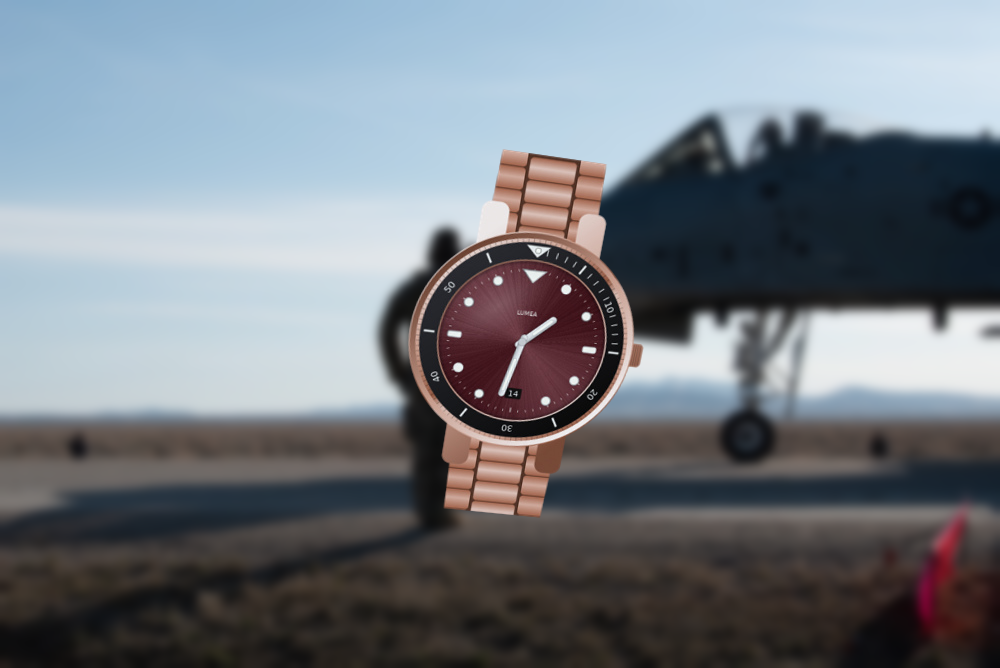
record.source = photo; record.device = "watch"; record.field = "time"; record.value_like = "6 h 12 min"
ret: 1 h 32 min
